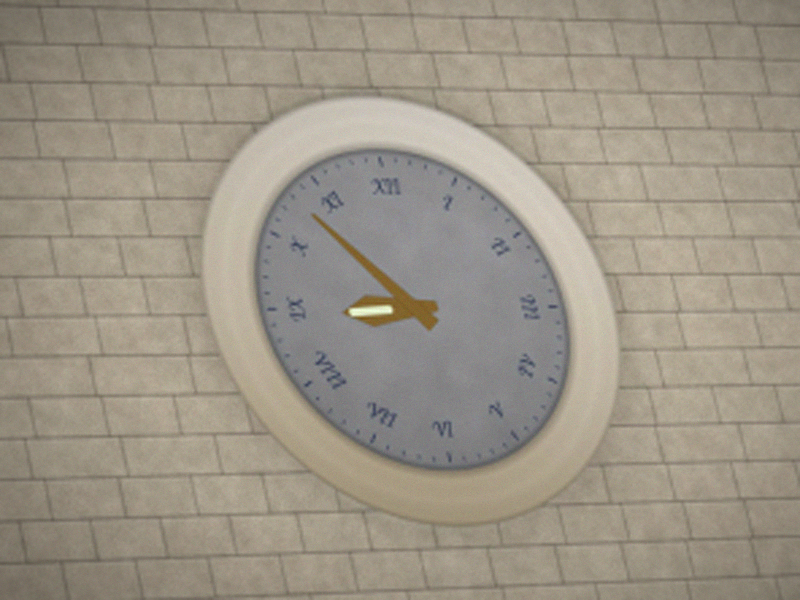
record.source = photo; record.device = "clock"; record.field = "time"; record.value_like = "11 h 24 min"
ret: 8 h 53 min
